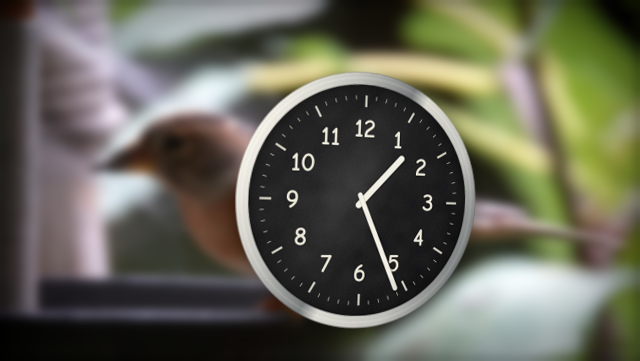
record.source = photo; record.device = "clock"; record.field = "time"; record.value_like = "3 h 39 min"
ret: 1 h 26 min
